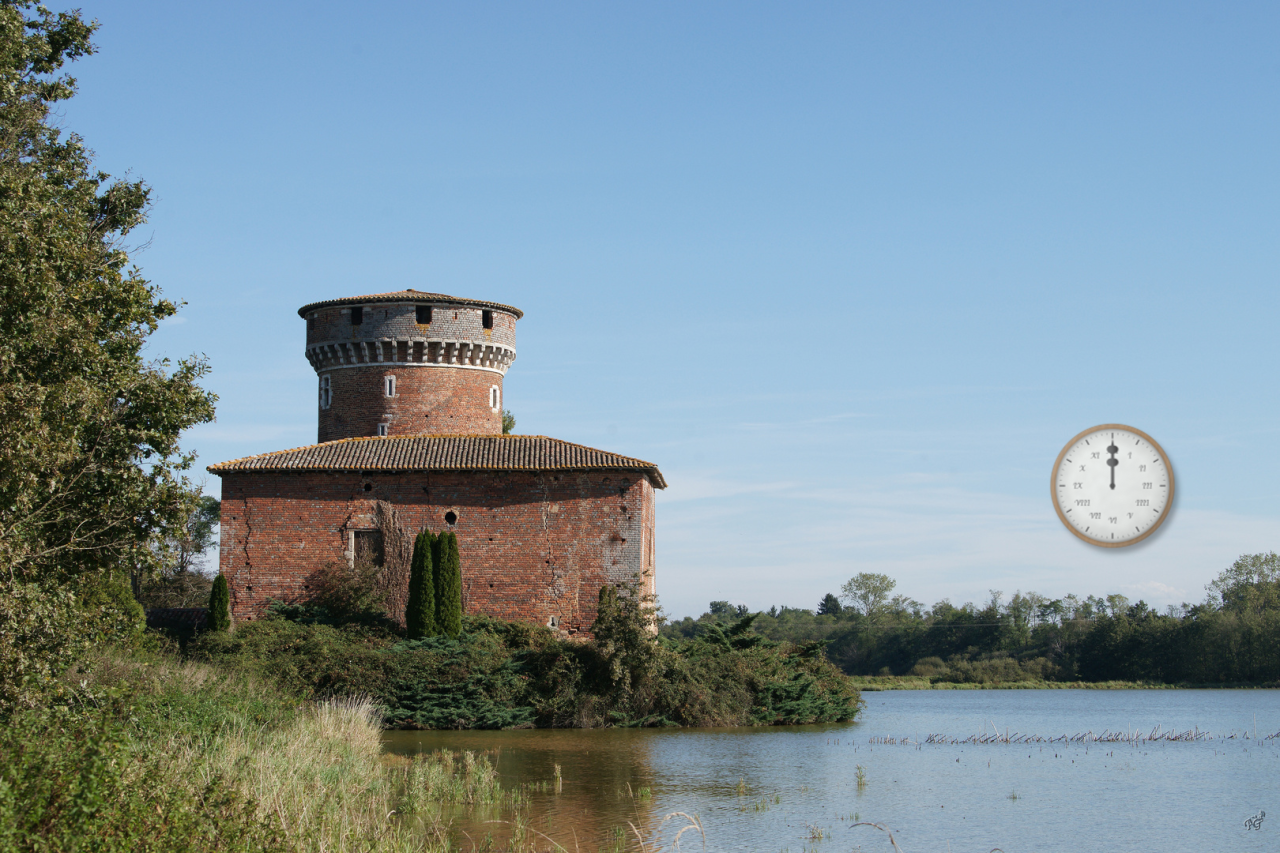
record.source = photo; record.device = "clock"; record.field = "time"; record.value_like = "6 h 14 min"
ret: 12 h 00 min
